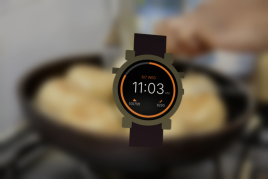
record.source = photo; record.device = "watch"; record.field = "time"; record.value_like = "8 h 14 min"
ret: 11 h 03 min
